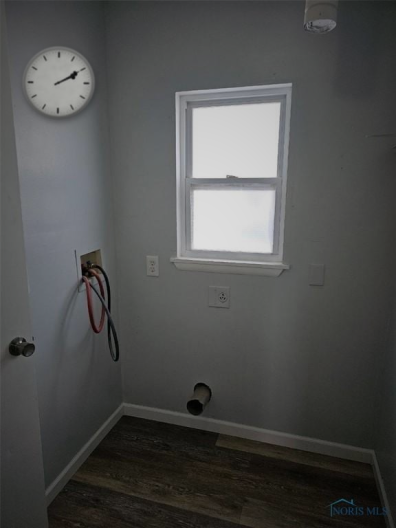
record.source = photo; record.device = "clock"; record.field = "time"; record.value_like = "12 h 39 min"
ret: 2 h 10 min
